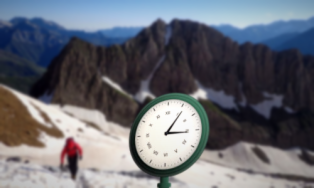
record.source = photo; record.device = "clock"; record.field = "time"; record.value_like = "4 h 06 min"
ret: 3 h 06 min
